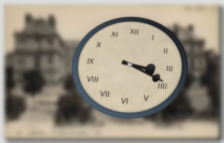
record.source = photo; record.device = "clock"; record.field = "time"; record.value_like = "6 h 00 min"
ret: 3 h 19 min
